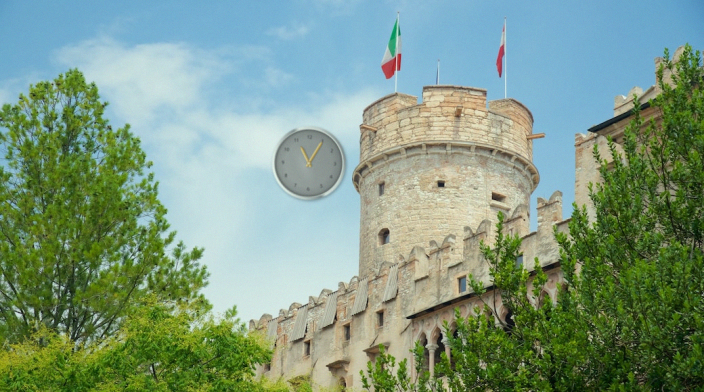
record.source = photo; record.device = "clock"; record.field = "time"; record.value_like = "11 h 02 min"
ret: 11 h 05 min
